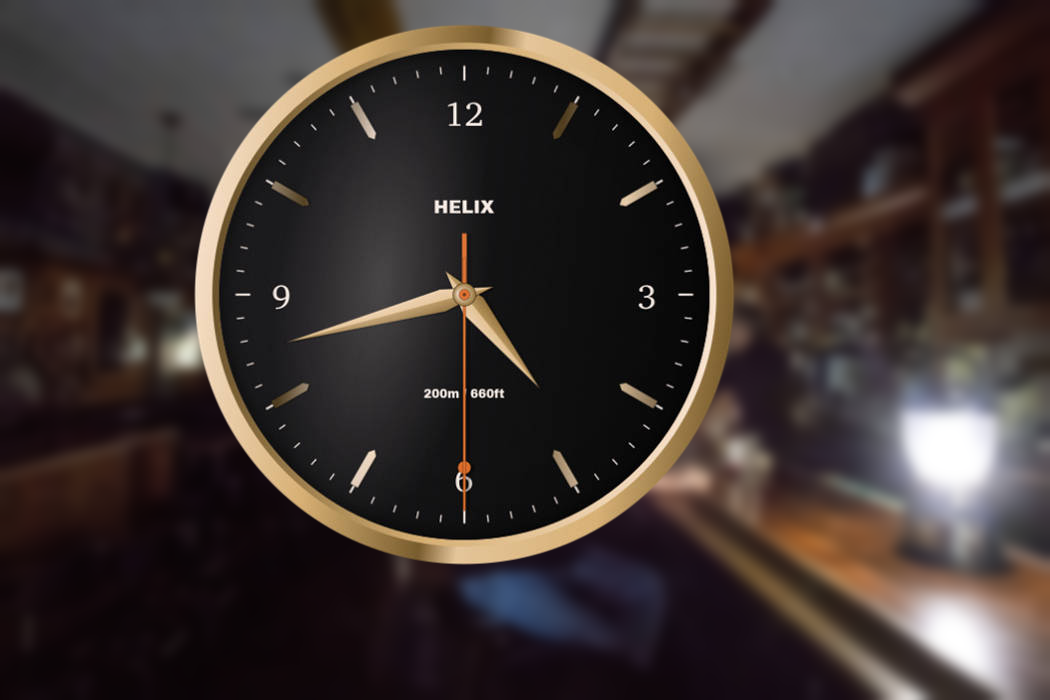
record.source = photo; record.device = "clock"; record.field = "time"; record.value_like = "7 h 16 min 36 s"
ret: 4 h 42 min 30 s
